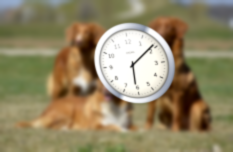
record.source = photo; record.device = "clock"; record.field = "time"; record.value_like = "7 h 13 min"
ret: 6 h 09 min
